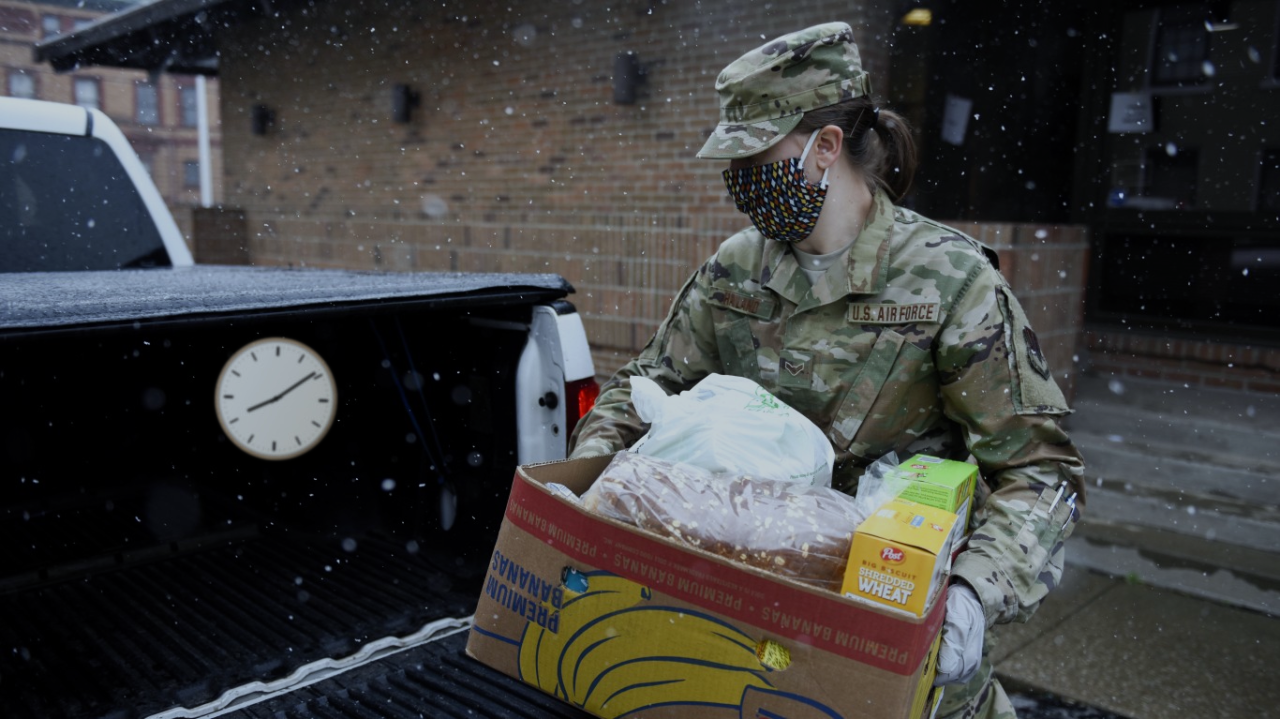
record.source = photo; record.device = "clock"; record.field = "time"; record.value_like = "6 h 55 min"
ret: 8 h 09 min
